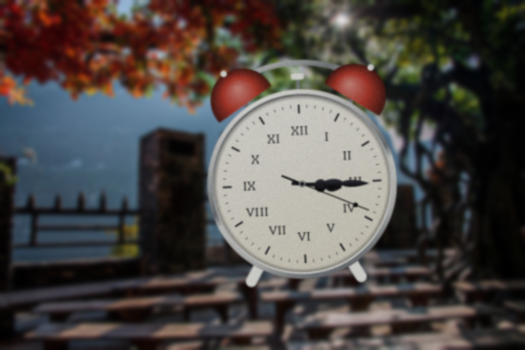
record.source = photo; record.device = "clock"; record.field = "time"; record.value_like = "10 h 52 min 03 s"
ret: 3 h 15 min 19 s
